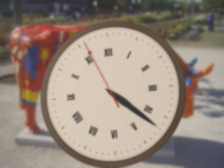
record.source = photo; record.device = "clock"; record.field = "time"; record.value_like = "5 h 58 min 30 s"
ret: 4 h 21 min 56 s
